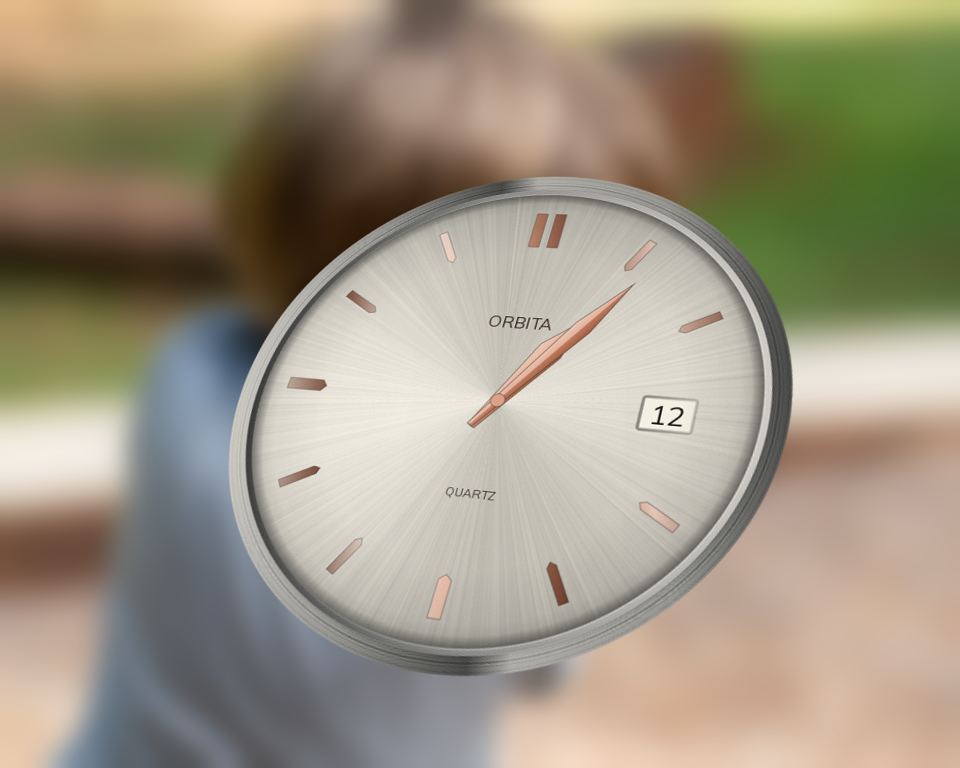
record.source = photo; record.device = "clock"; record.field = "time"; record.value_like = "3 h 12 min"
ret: 1 h 06 min
